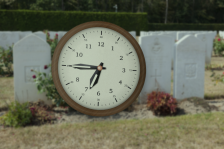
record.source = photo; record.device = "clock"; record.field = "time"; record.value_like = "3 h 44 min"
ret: 6 h 45 min
